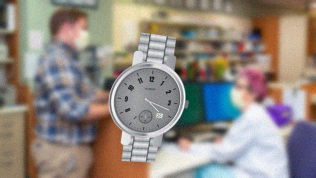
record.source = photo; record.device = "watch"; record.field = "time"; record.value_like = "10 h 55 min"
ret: 4 h 18 min
